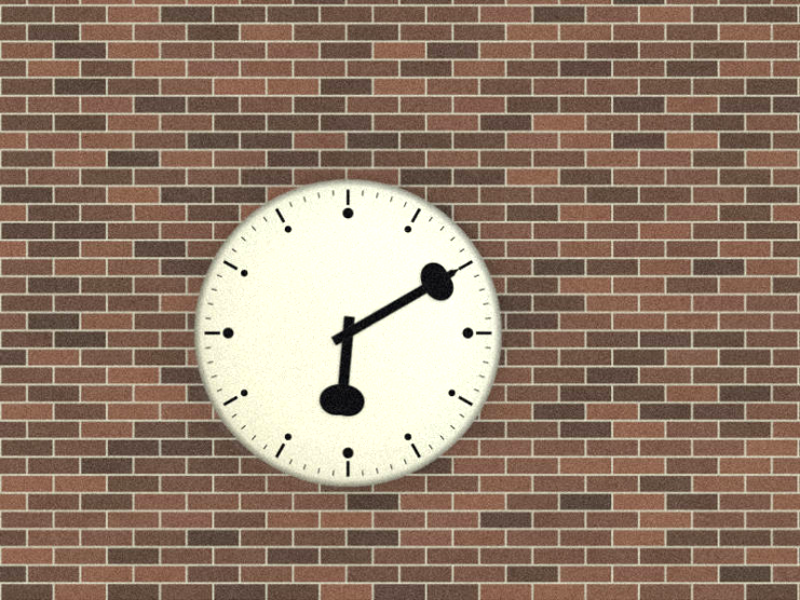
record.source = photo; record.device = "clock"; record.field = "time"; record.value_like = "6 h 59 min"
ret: 6 h 10 min
